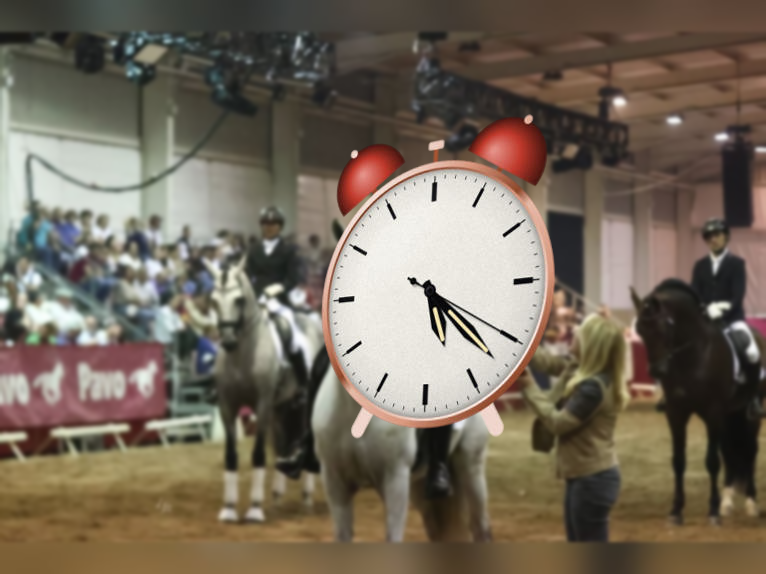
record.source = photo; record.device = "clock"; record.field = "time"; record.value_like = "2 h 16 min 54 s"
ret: 5 h 22 min 20 s
